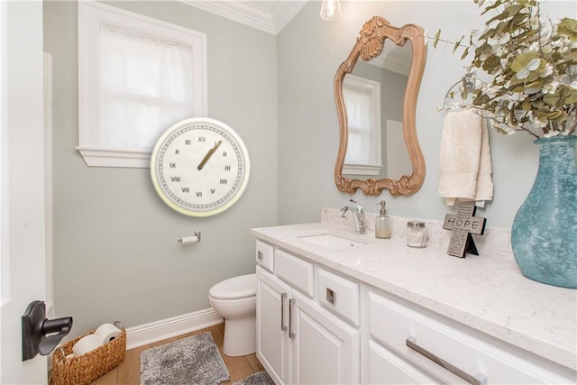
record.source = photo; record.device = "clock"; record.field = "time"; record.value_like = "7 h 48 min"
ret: 1 h 06 min
